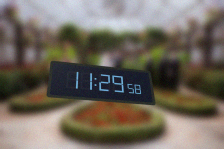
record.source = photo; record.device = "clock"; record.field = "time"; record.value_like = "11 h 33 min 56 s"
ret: 11 h 29 min 58 s
